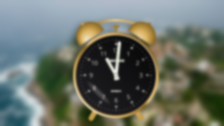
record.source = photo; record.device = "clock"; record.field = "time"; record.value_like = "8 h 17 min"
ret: 11 h 01 min
